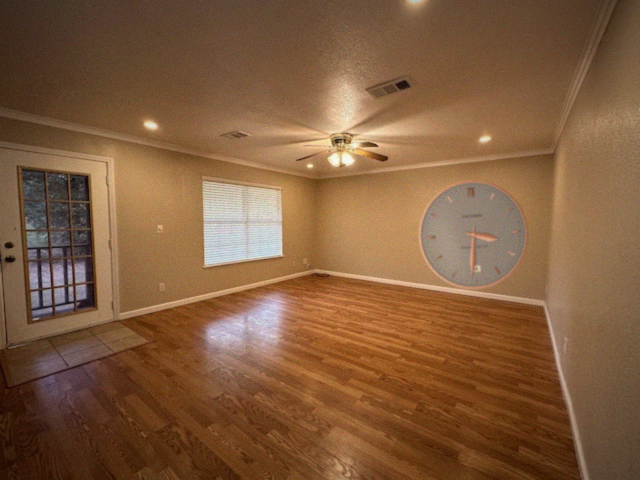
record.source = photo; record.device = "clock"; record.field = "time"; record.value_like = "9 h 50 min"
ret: 3 h 31 min
